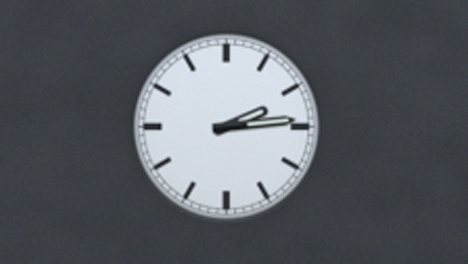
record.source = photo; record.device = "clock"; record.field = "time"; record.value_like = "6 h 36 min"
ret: 2 h 14 min
